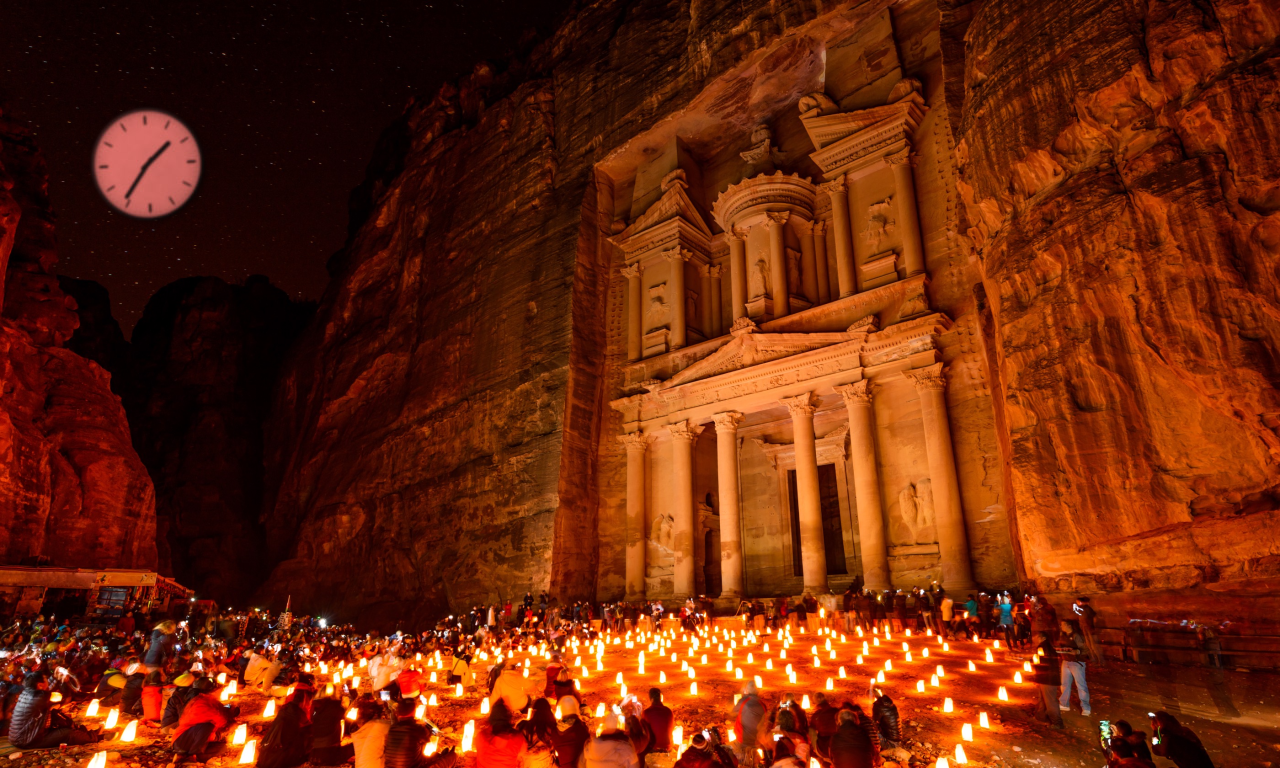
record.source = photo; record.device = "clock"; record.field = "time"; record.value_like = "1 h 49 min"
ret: 1 h 36 min
